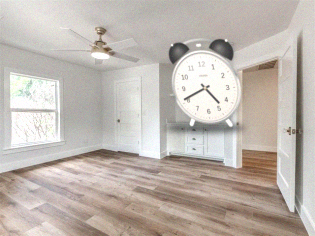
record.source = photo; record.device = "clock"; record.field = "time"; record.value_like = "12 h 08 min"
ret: 4 h 41 min
